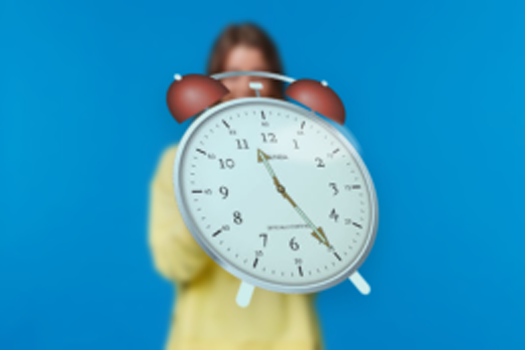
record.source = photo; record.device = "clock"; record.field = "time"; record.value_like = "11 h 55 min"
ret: 11 h 25 min
